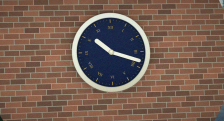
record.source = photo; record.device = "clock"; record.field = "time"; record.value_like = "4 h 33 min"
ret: 10 h 18 min
